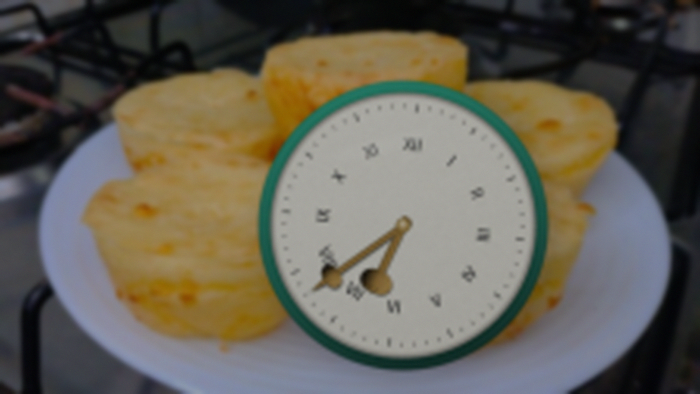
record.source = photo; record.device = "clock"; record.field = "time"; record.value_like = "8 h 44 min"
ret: 6 h 38 min
